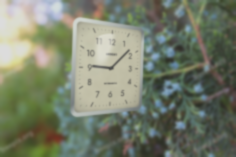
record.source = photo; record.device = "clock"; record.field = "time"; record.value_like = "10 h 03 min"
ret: 9 h 08 min
